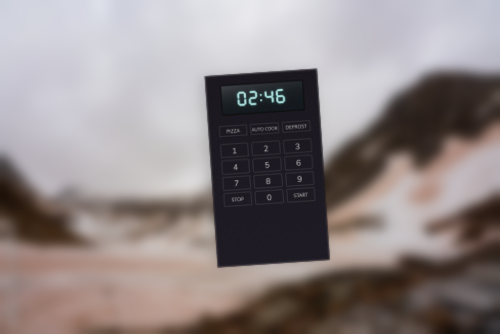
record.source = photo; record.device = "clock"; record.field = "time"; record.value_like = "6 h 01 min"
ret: 2 h 46 min
